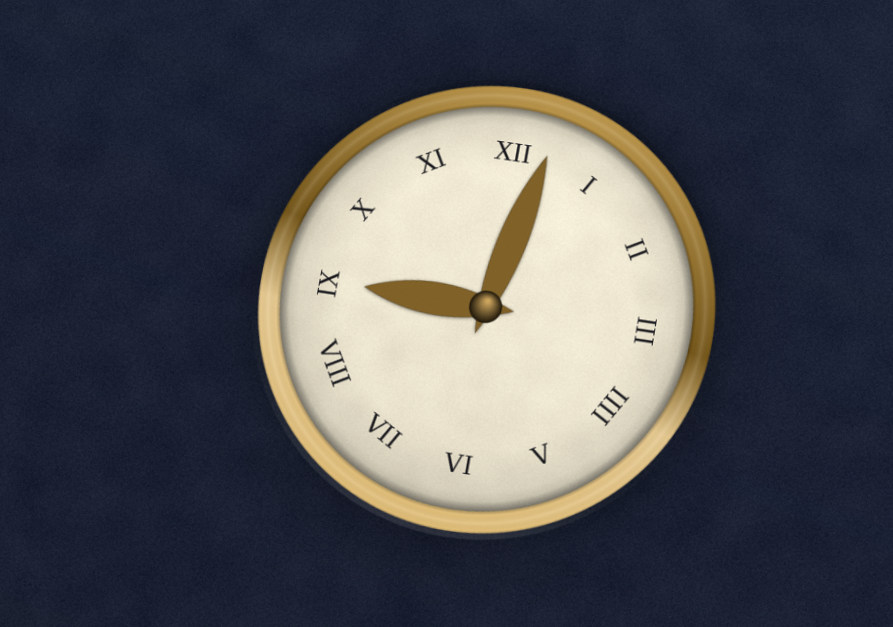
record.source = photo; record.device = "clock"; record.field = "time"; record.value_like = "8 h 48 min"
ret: 9 h 02 min
